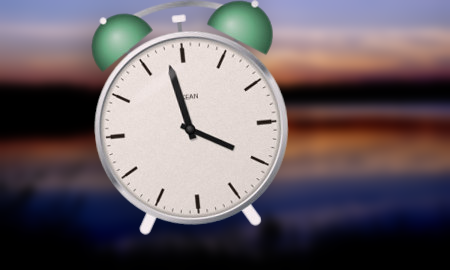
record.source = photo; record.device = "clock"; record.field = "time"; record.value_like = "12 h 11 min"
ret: 3 h 58 min
